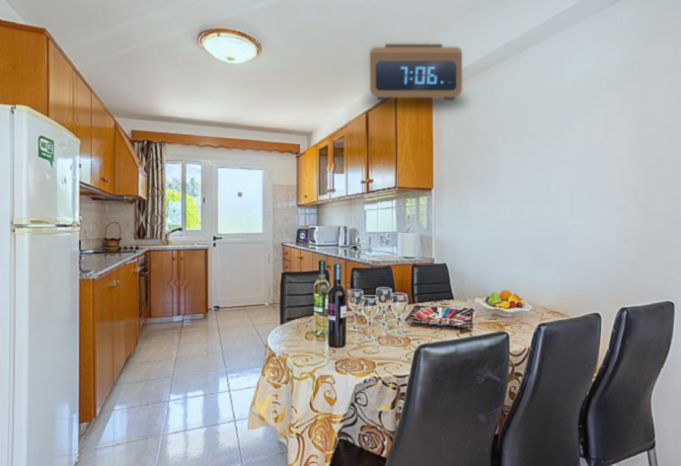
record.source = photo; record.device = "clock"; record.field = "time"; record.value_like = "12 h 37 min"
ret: 7 h 06 min
